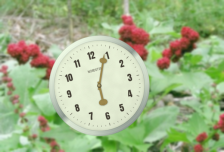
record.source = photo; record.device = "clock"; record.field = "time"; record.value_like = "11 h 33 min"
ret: 6 h 04 min
